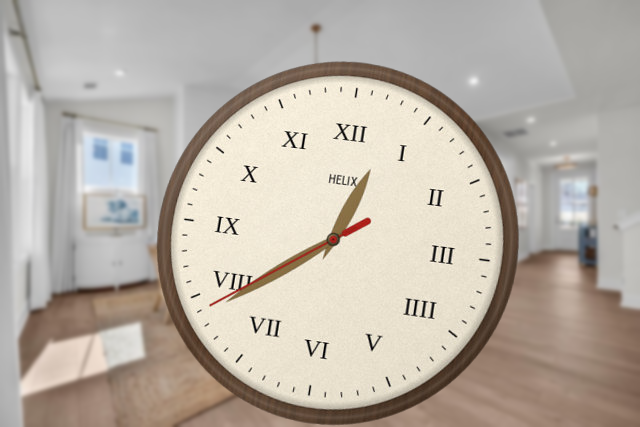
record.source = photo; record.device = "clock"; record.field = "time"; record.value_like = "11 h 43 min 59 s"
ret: 12 h 38 min 39 s
